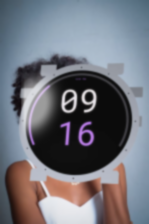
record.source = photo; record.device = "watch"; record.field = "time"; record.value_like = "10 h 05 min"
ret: 9 h 16 min
